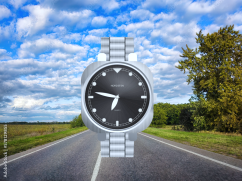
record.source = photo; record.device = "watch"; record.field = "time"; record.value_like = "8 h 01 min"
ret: 6 h 47 min
